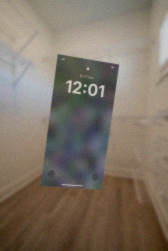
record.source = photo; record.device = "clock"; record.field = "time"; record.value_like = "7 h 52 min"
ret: 12 h 01 min
